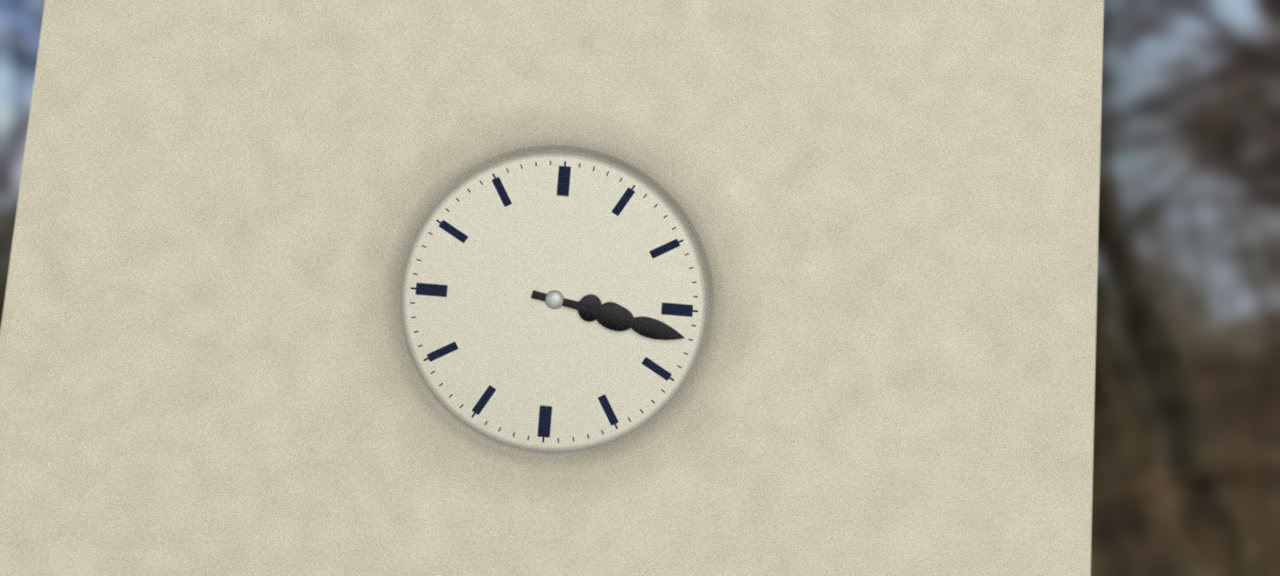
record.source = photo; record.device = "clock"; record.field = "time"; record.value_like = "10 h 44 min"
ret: 3 h 17 min
